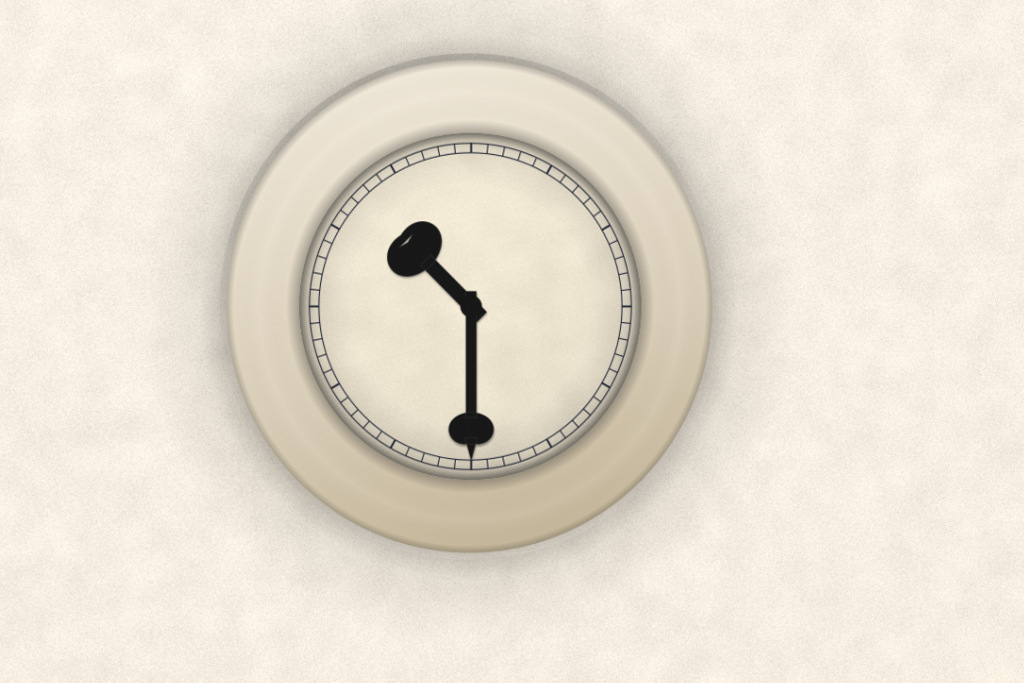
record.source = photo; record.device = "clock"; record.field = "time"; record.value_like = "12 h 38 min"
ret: 10 h 30 min
